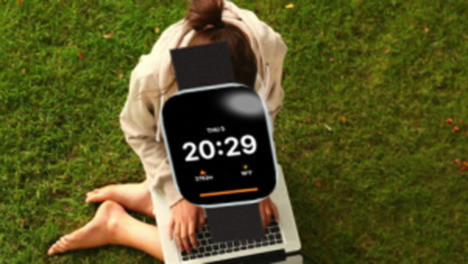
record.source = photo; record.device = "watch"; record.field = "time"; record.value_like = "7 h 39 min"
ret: 20 h 29 min
